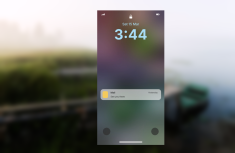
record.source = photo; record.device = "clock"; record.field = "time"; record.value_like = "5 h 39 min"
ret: 3 h 44 min
